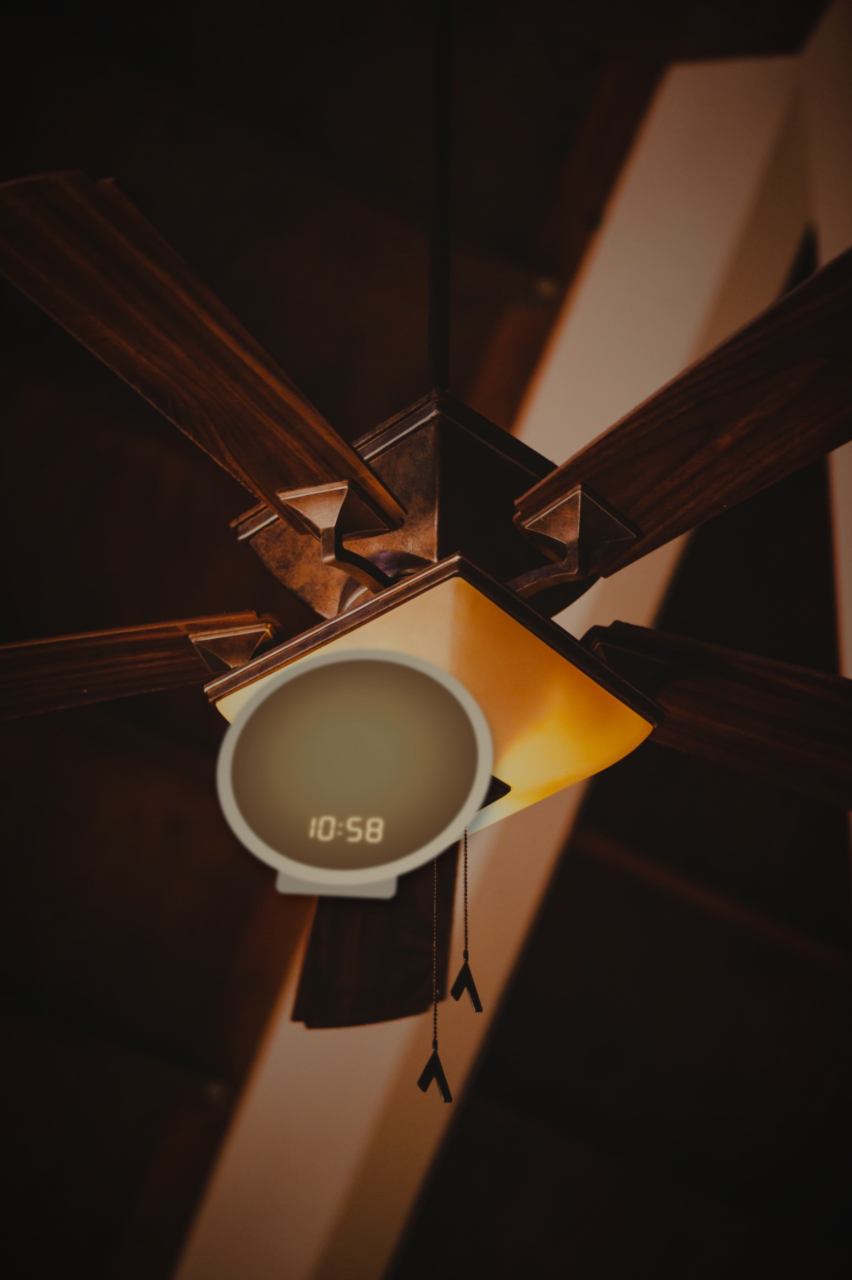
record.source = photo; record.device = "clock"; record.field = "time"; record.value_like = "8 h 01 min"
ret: 10 h 58 min
